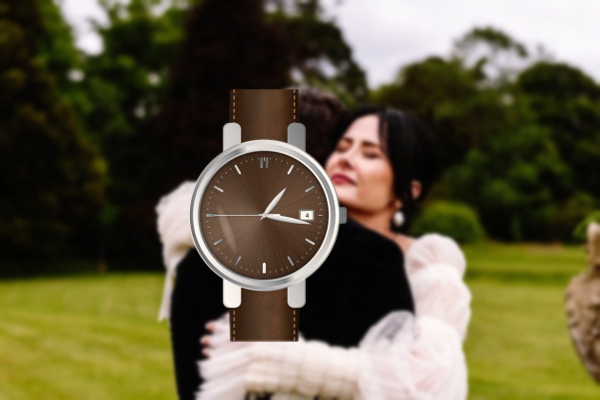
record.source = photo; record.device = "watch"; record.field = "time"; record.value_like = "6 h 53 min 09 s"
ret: 1 h 16 min 45 s
